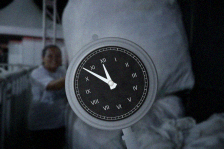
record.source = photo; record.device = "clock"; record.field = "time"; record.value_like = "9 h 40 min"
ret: 11 h 53 min
